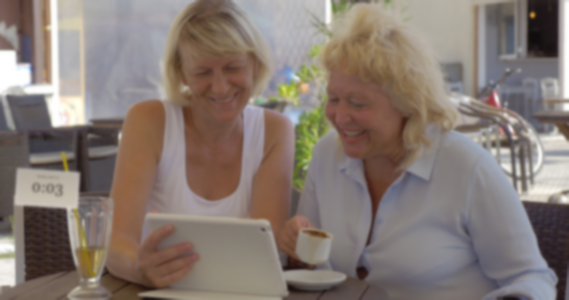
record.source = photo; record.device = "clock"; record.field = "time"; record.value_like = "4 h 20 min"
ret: 0 h 03 min
